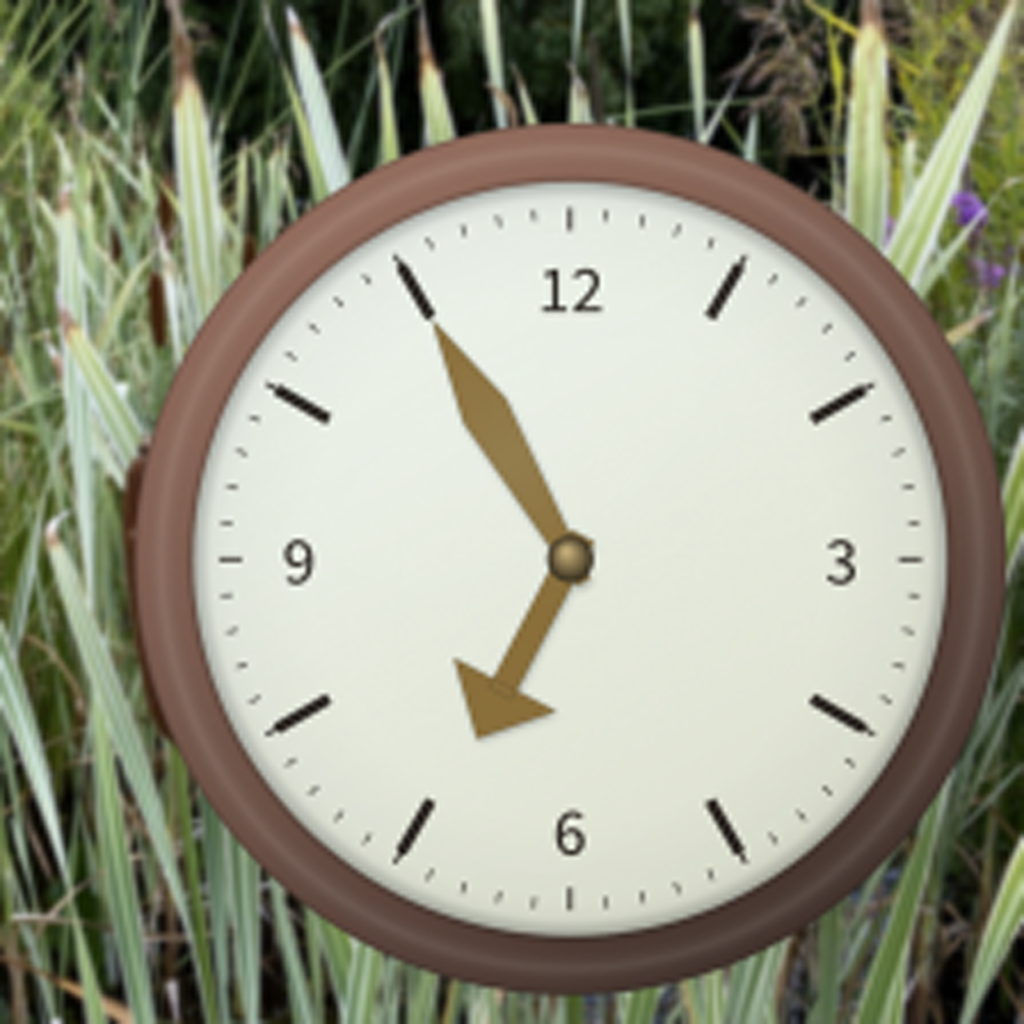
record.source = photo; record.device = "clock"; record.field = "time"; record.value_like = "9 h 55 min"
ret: 6 h 55 min
